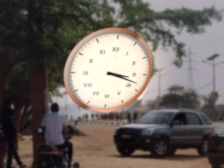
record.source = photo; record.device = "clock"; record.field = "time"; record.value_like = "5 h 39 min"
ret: 3 h 18 min
